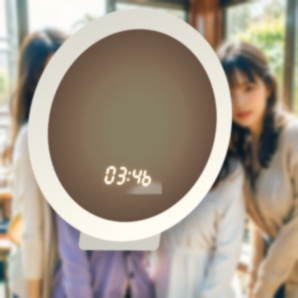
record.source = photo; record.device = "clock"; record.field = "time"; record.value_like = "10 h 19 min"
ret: 3 h 46 min
